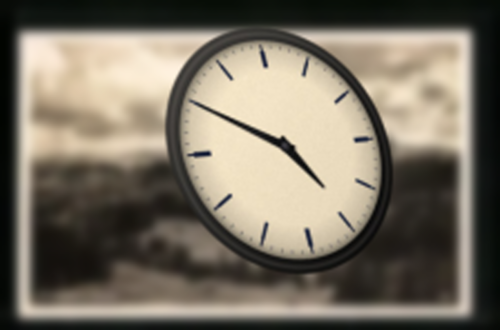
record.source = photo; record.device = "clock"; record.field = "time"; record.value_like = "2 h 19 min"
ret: 4 h 50 min
